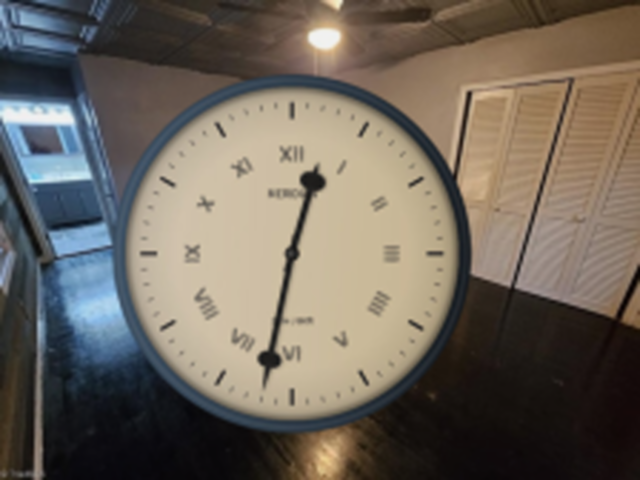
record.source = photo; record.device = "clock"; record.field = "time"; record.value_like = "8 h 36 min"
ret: 12 h 32 min
